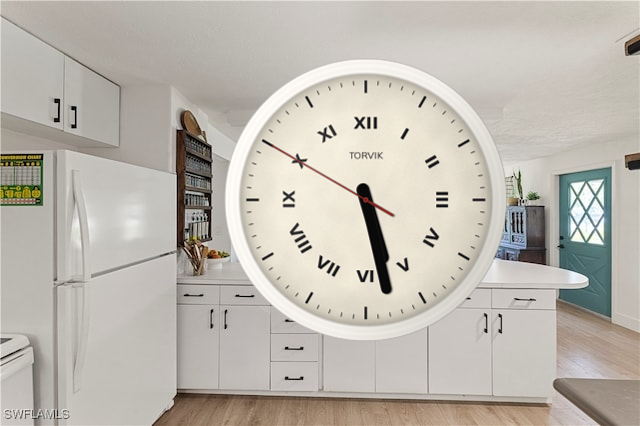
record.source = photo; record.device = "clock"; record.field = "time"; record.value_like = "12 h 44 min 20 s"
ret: 5 h 27 min 50 s
